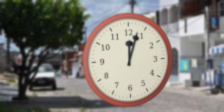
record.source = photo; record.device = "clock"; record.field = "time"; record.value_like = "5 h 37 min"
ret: 12 h 03 min
